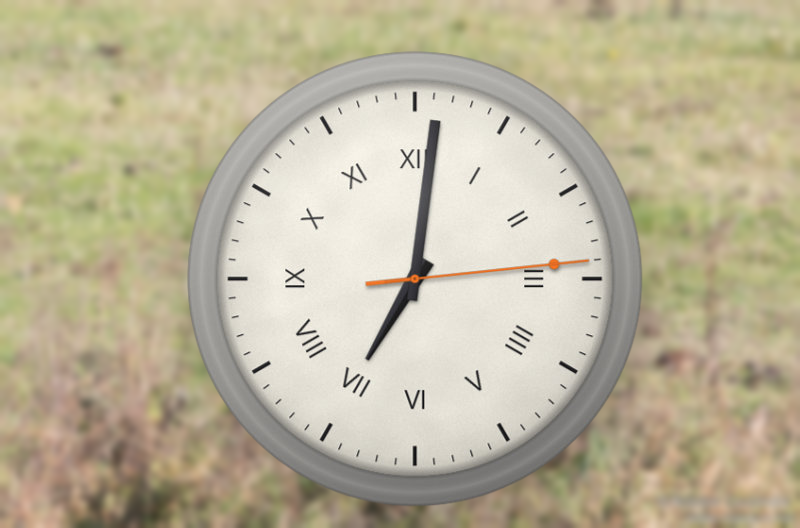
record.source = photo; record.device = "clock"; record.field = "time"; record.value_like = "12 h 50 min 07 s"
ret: 7 h 01 min 14 s
